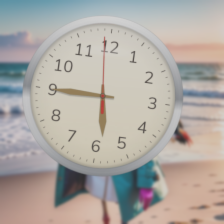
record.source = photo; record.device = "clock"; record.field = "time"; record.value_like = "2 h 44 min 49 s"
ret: 5 h 44 min 59 s
